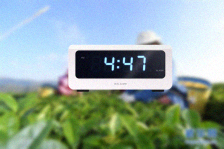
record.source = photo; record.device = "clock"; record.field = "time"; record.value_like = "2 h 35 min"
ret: 4 h 47 min
